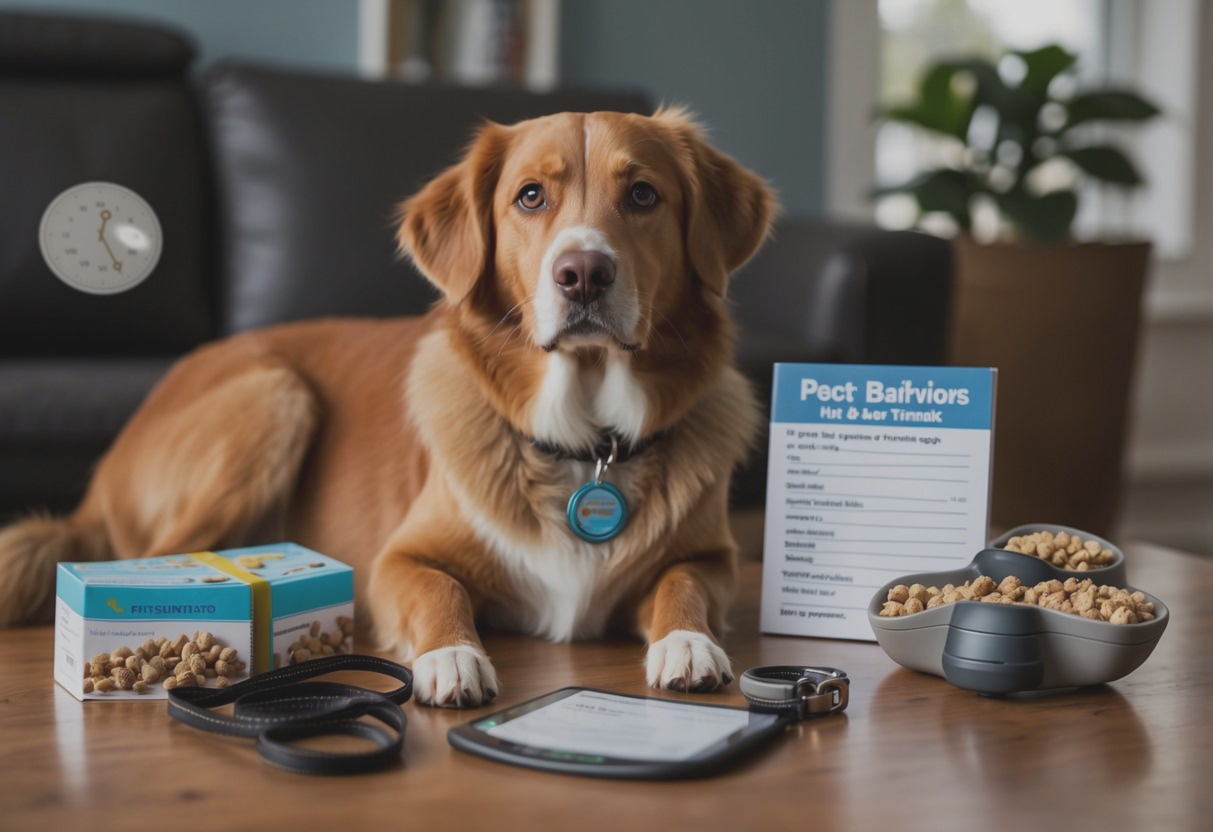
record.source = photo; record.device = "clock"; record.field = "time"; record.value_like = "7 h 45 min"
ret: 12 h 26 min
